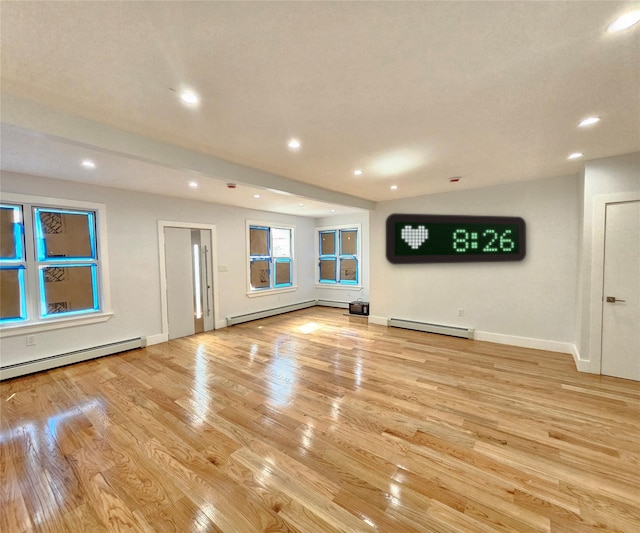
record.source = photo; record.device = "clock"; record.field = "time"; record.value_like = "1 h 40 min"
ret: 8 h 26 min
